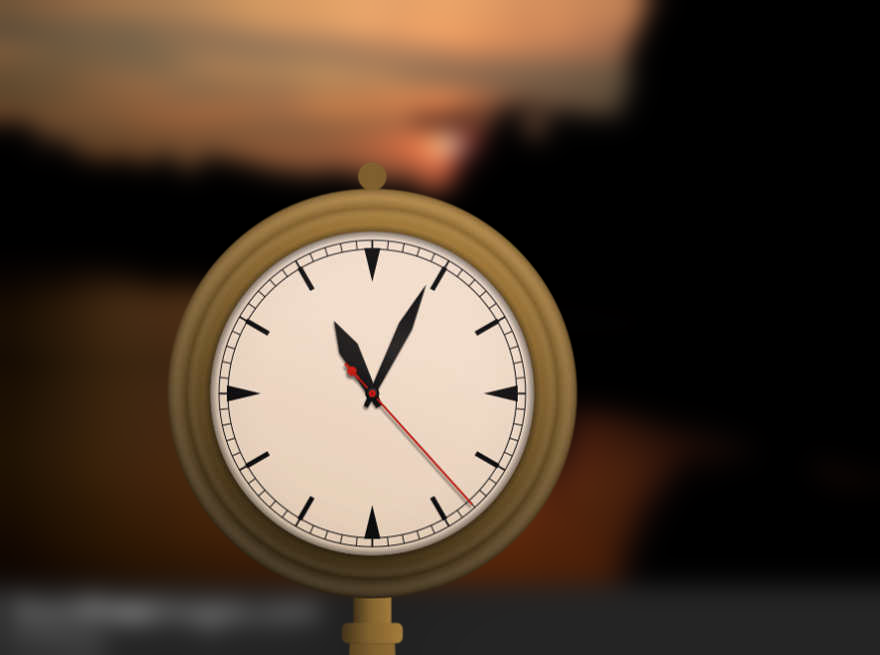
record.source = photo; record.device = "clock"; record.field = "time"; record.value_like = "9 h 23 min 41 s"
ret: 11 h 04 min 23 s
